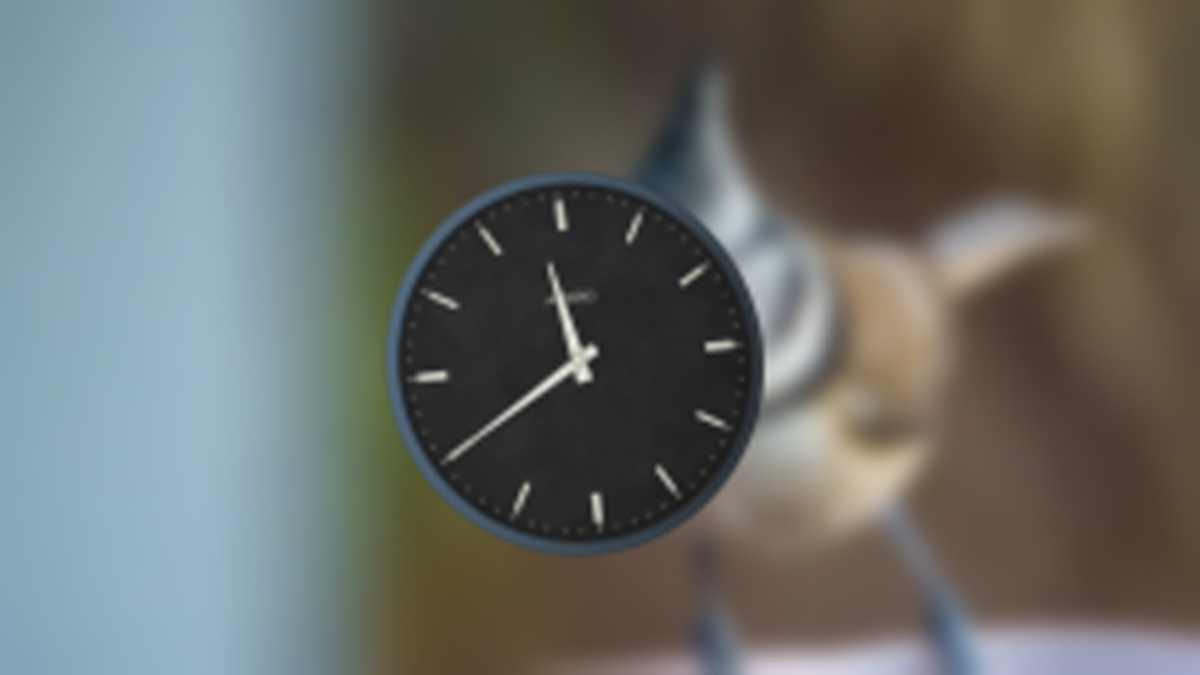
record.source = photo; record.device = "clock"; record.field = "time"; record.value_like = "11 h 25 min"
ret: 11 h 40 min
